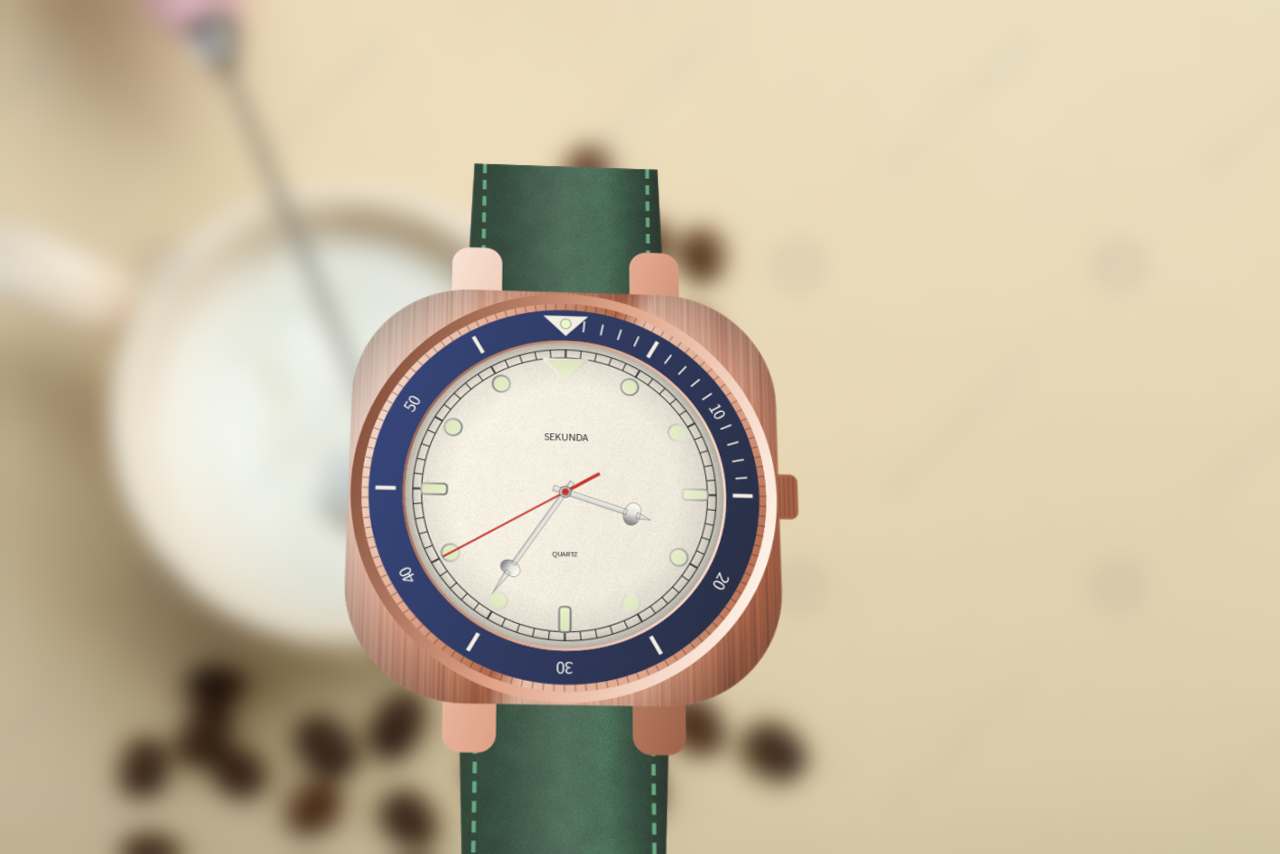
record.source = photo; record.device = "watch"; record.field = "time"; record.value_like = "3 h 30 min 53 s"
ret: 3 h 35 min 40 s
